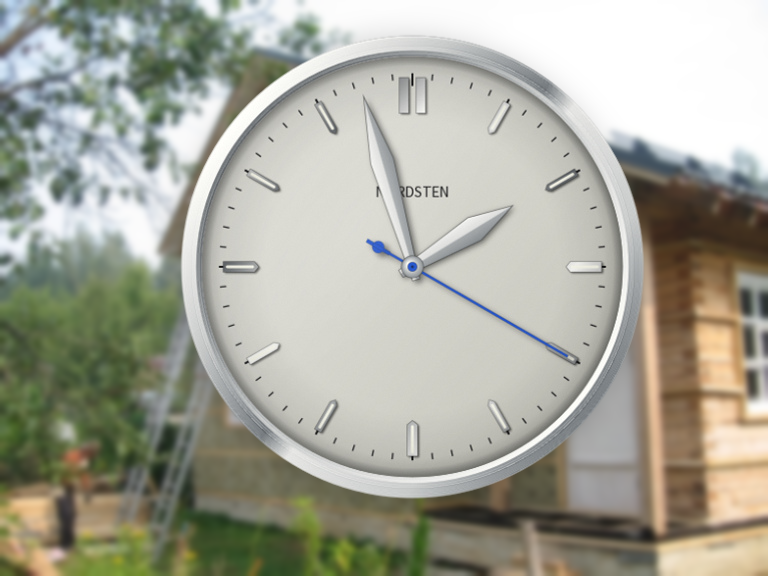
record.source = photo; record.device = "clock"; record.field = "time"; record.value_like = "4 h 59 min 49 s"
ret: 1 h 57 min 20 s
